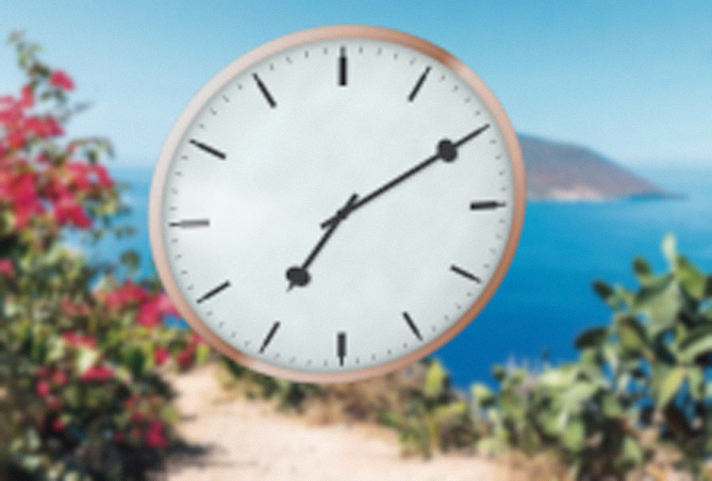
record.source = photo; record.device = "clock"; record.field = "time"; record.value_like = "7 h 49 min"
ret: 7 h 10 min
